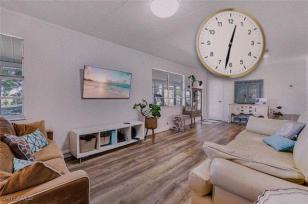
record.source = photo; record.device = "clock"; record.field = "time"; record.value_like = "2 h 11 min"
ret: 12 h 32 min
